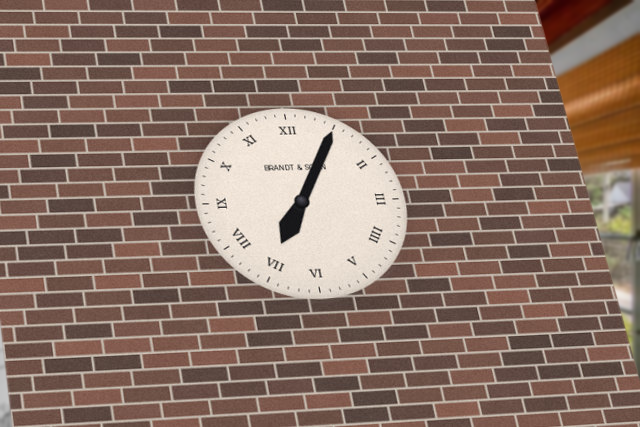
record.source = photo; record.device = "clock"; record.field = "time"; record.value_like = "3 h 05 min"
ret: 7 h 05 min
